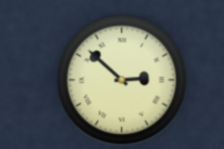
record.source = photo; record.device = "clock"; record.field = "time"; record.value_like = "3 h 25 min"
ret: 2 h 52 min
